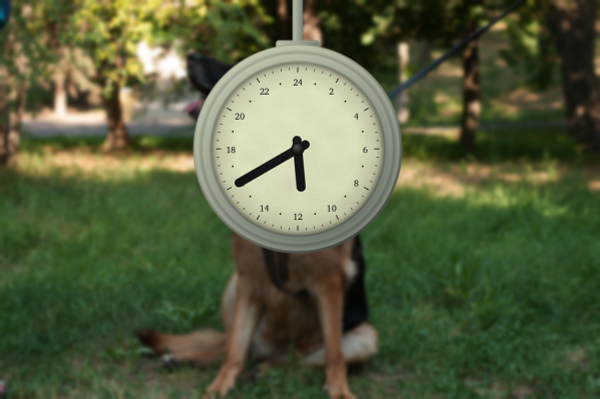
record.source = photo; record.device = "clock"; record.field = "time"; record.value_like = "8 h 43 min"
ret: 11 h 40 min
